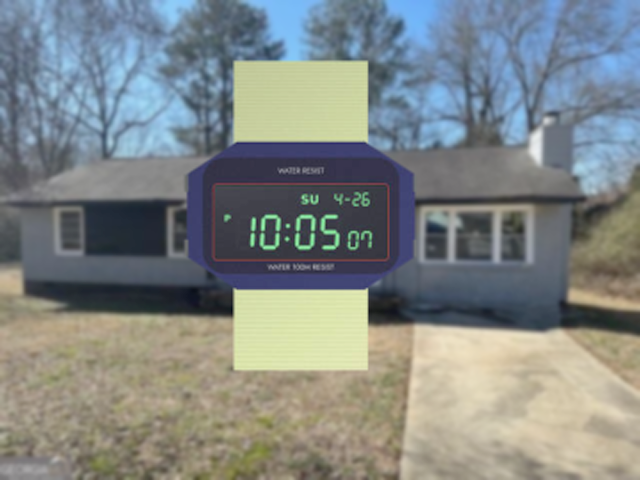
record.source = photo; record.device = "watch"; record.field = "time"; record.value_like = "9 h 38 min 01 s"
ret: 10 h 05 min 07 s
